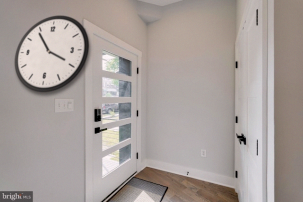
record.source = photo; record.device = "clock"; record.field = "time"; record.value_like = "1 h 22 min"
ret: 3 h 54 min
